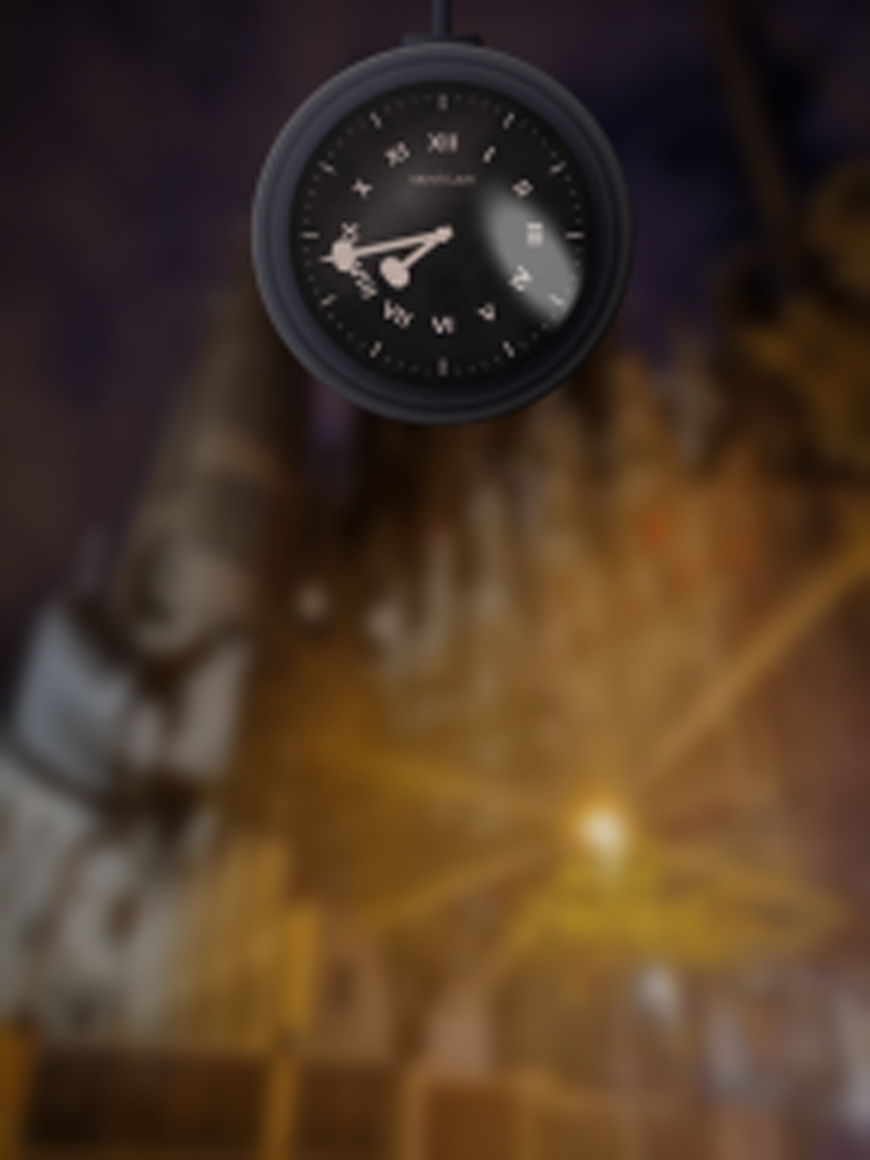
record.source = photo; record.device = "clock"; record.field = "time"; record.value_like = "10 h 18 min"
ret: 7 h 43 min
